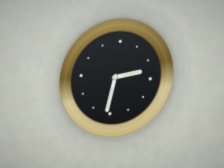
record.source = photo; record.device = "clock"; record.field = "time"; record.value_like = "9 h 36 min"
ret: 2 h 31 min
